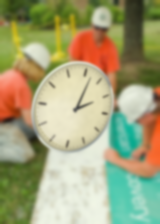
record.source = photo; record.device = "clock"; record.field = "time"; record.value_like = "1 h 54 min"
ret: 2 h 02 min
